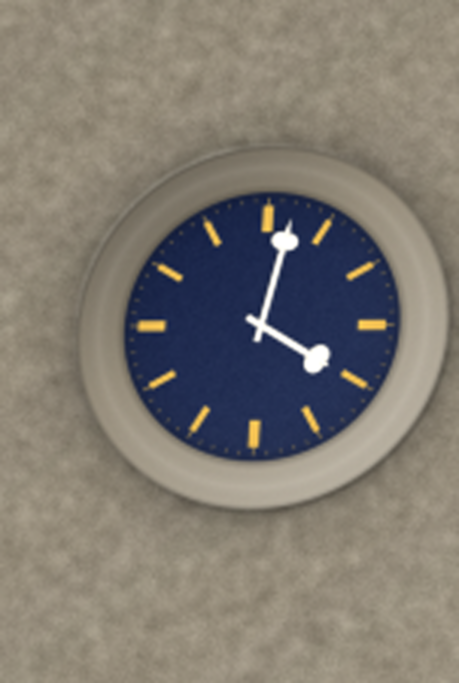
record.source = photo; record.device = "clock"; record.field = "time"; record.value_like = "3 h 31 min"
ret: 4 h 02 min
